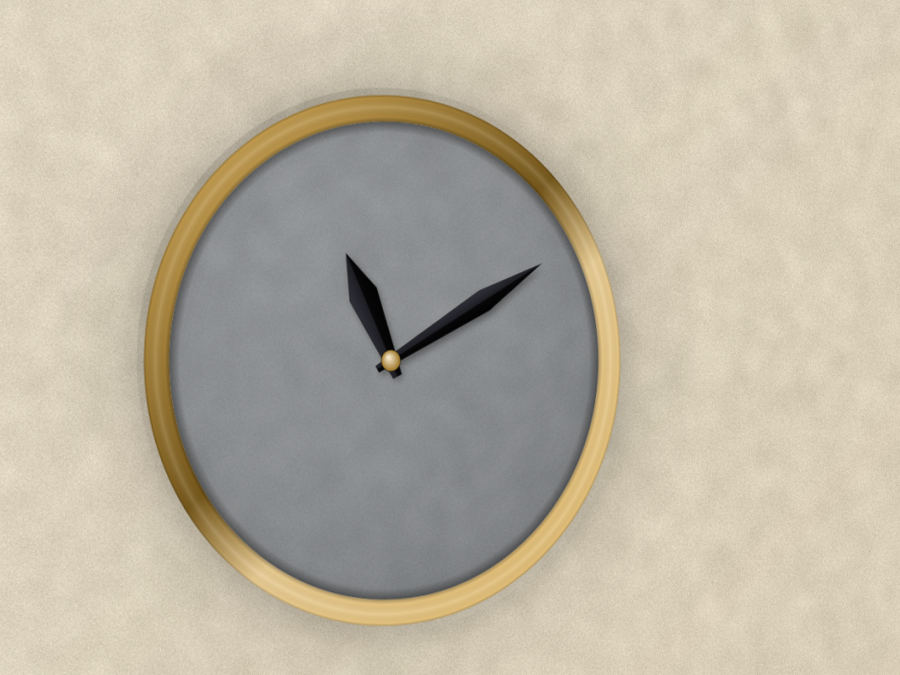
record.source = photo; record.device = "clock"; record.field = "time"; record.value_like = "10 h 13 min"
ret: 11 h 10 min
